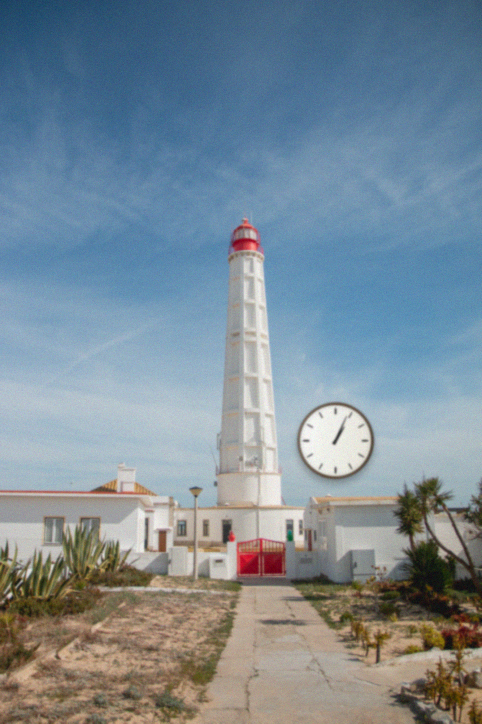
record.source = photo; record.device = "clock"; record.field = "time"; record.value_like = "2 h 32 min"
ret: 1 h 04 min
